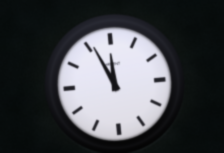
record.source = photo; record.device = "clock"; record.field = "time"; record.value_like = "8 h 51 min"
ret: 11 h 56 min
